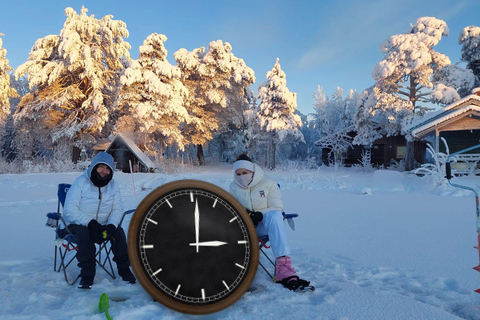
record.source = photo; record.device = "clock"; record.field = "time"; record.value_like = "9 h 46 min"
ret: 3 h 01 min
